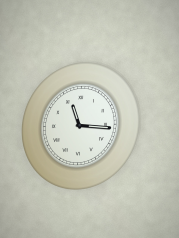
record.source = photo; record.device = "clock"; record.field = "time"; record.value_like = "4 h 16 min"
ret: 11 h 16 min
